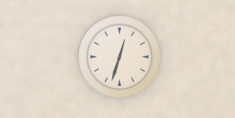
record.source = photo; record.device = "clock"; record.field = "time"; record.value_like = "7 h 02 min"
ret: 12 h 33 min
